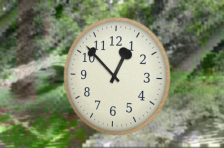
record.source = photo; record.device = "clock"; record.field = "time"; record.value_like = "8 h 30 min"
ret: 12 h 52 min
